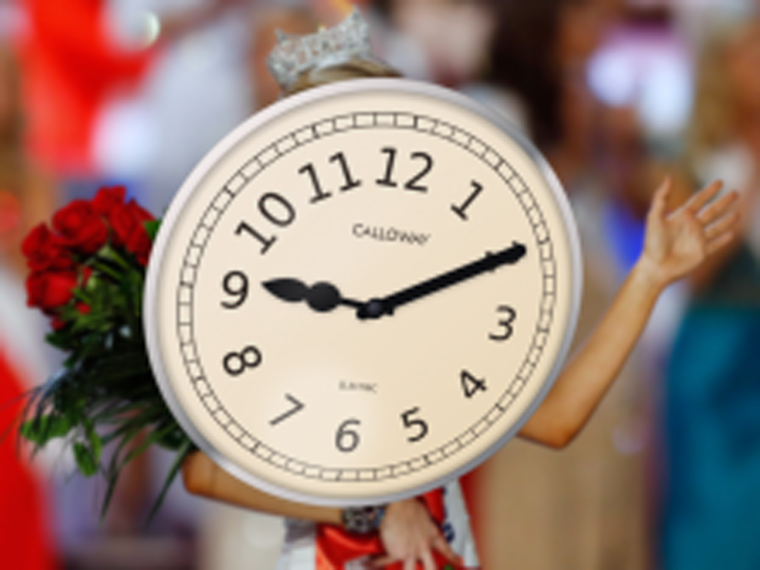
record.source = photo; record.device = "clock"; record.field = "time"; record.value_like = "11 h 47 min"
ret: 9 h 10 min
